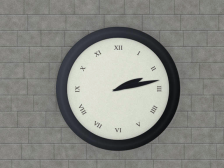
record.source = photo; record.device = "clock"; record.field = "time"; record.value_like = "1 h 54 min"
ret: 2 h 13 min
